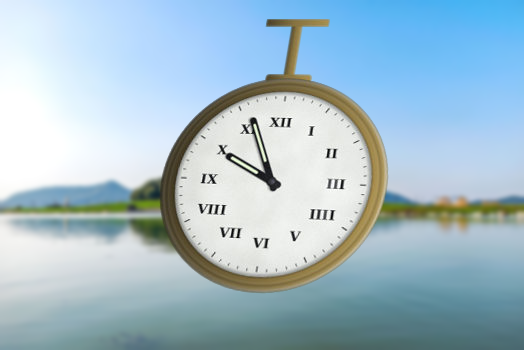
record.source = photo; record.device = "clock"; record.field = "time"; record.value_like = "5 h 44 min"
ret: 9 h 56 min
